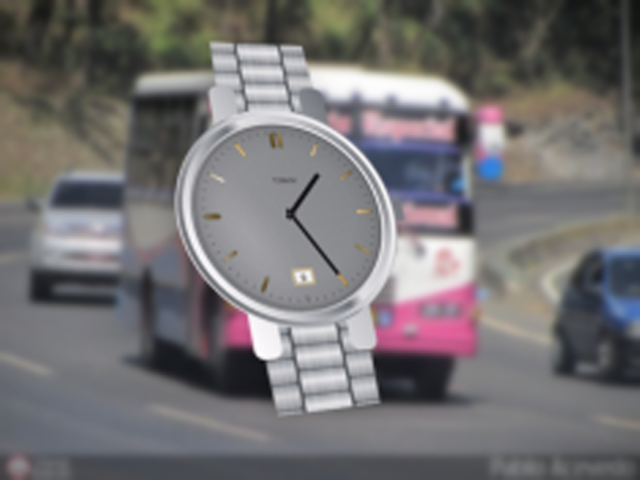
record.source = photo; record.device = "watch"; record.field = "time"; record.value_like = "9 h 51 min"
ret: 1 h 25 min
